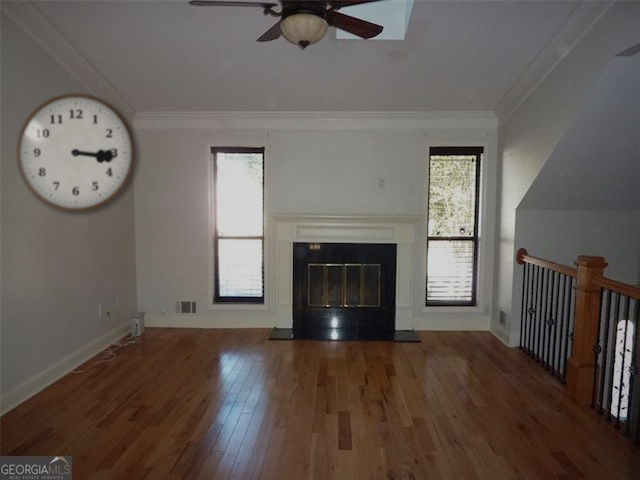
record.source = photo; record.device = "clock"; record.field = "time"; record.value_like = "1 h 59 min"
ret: 3 h 16 min
